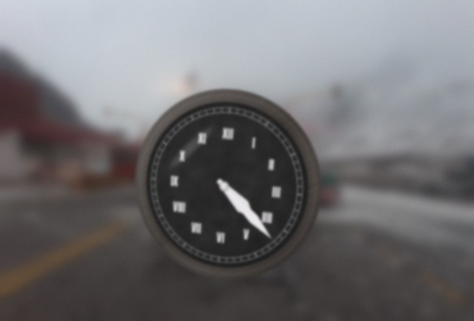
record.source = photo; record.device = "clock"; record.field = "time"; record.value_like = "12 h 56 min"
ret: 4 h 22 min
